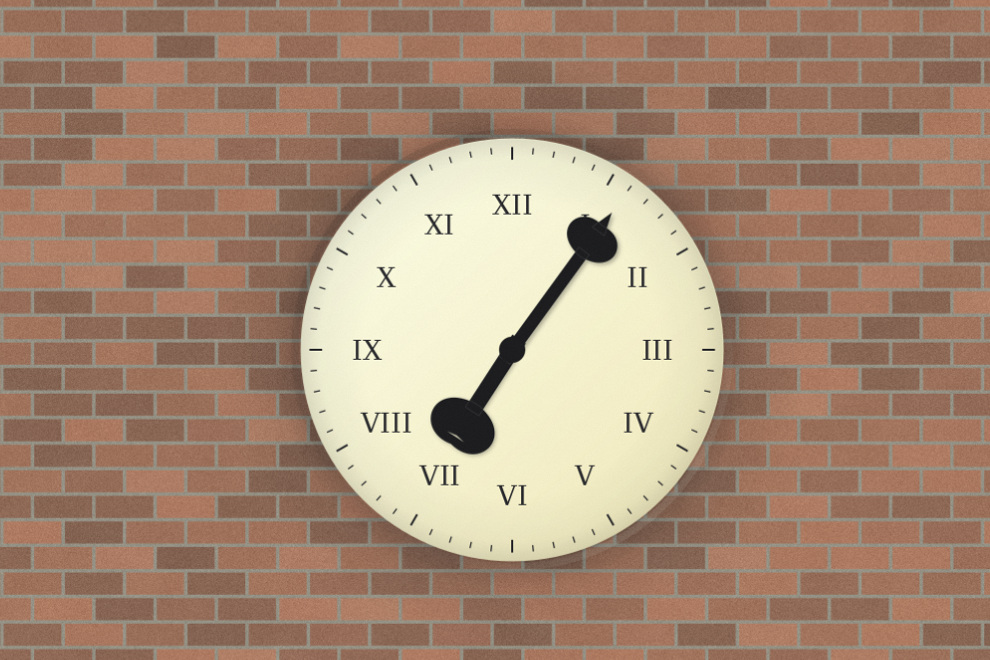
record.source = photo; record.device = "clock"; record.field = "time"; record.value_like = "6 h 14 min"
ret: 7 h 06 min
